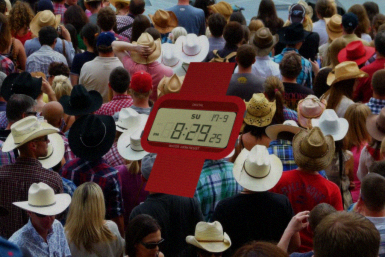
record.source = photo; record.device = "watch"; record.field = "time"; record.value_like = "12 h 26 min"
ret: 8 h 29 min
